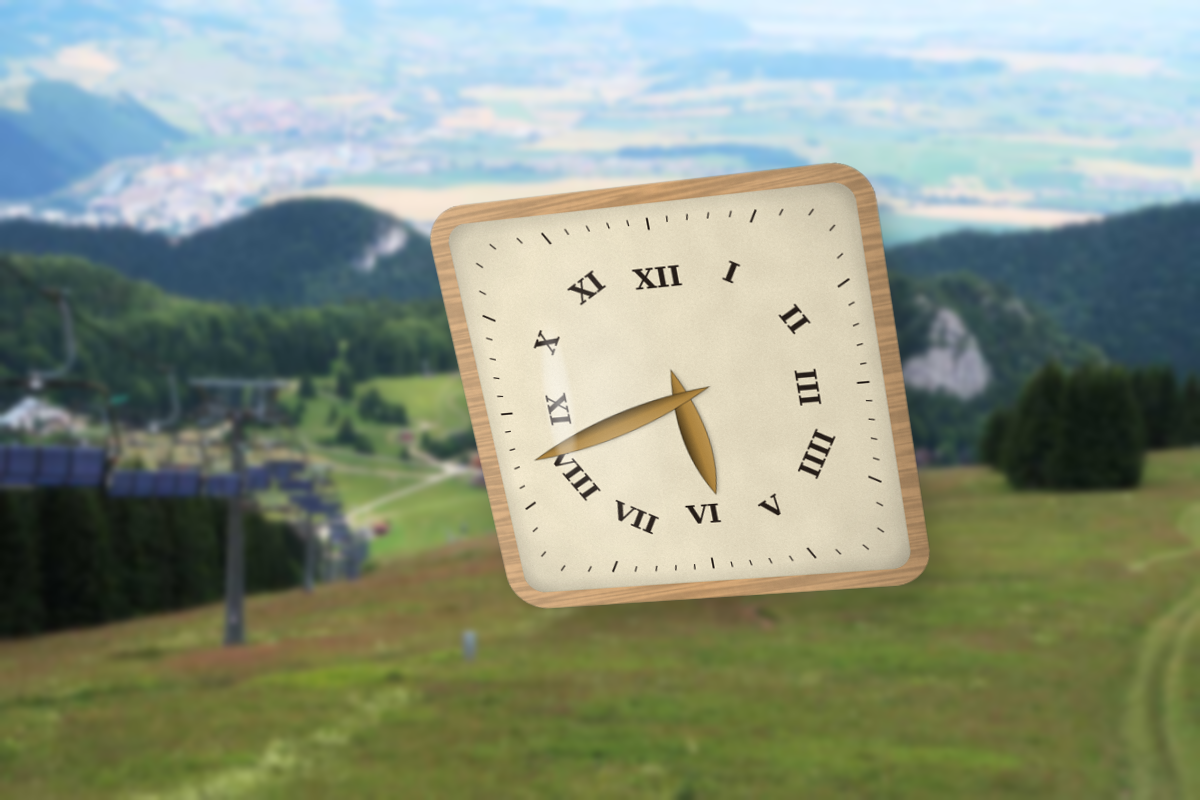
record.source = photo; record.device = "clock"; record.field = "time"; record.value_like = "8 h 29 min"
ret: 5 h 42 min
